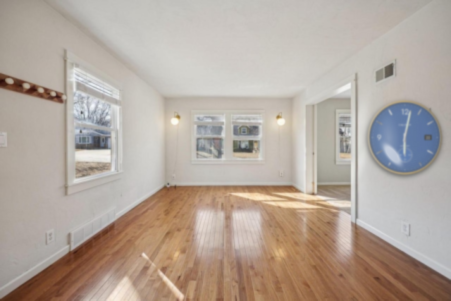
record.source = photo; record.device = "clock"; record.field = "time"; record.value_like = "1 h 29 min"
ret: 6 h 02 min
